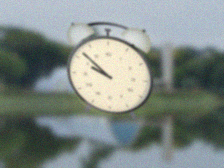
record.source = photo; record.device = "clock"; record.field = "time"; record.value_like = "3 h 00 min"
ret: 9 h 52 min
